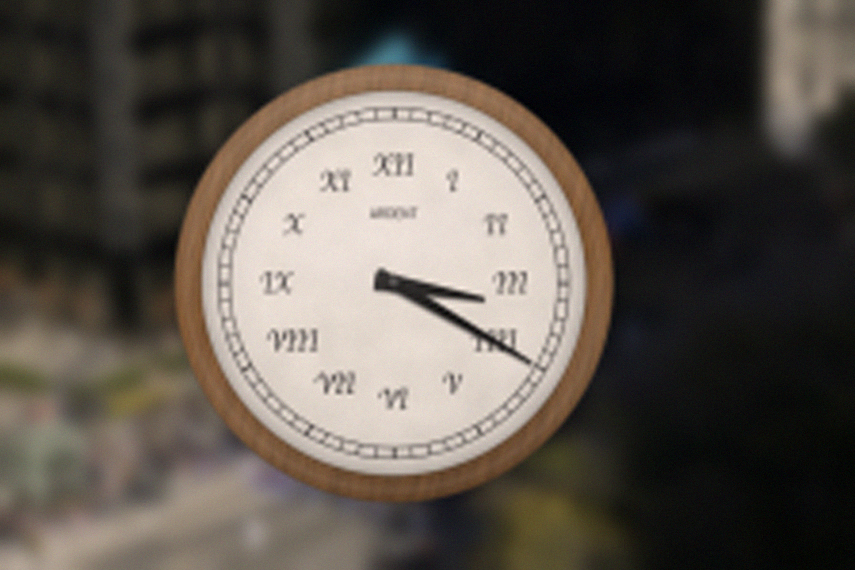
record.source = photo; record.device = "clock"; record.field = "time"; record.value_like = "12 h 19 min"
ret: 3 h 20 min
